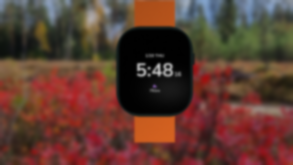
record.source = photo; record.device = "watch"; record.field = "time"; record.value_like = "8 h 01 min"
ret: 5 h 48 min
